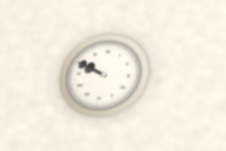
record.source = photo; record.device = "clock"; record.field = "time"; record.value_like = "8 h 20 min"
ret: 9 h 49 min
